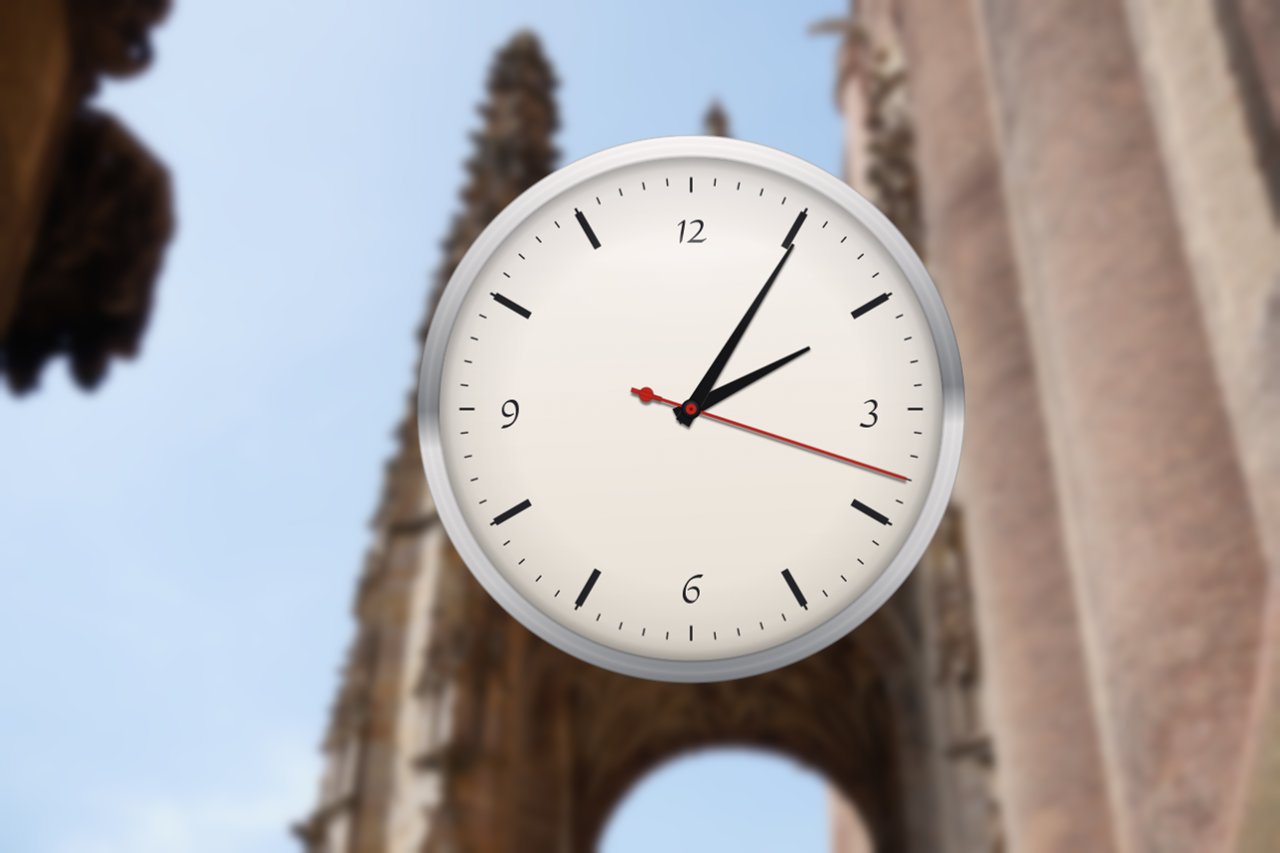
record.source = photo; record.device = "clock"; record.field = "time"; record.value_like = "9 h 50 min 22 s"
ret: 2 h 05 min 18 s
